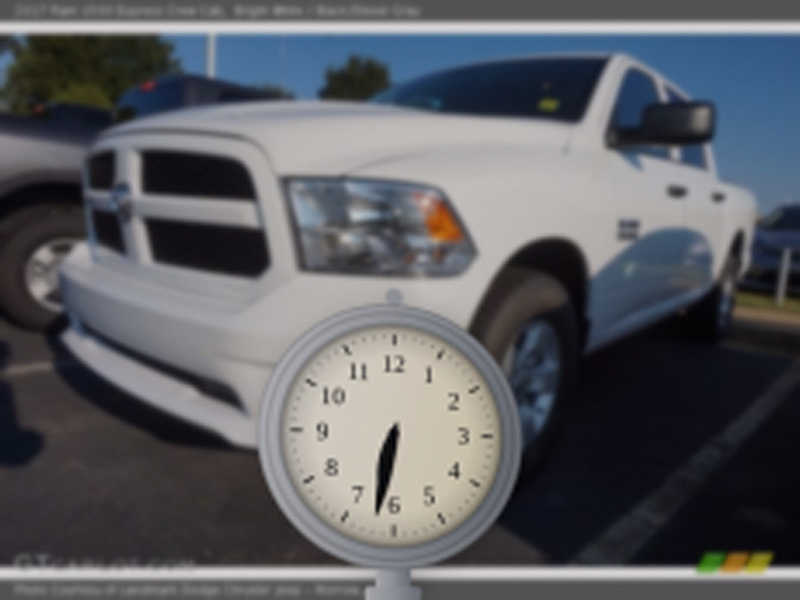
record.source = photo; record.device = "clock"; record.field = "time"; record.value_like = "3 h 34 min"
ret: 6 h 32 min
